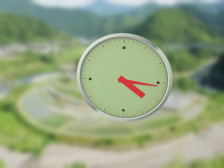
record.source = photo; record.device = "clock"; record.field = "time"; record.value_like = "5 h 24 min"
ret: 4 h 16 min
